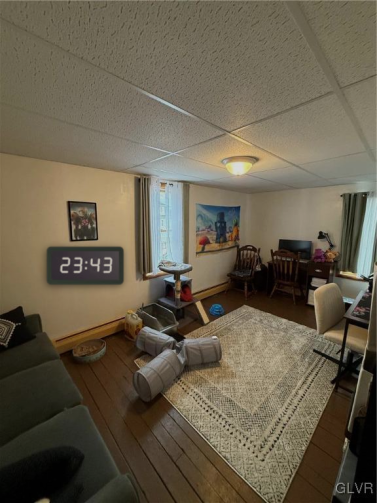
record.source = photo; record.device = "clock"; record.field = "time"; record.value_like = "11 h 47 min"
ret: 23 h 43 min
